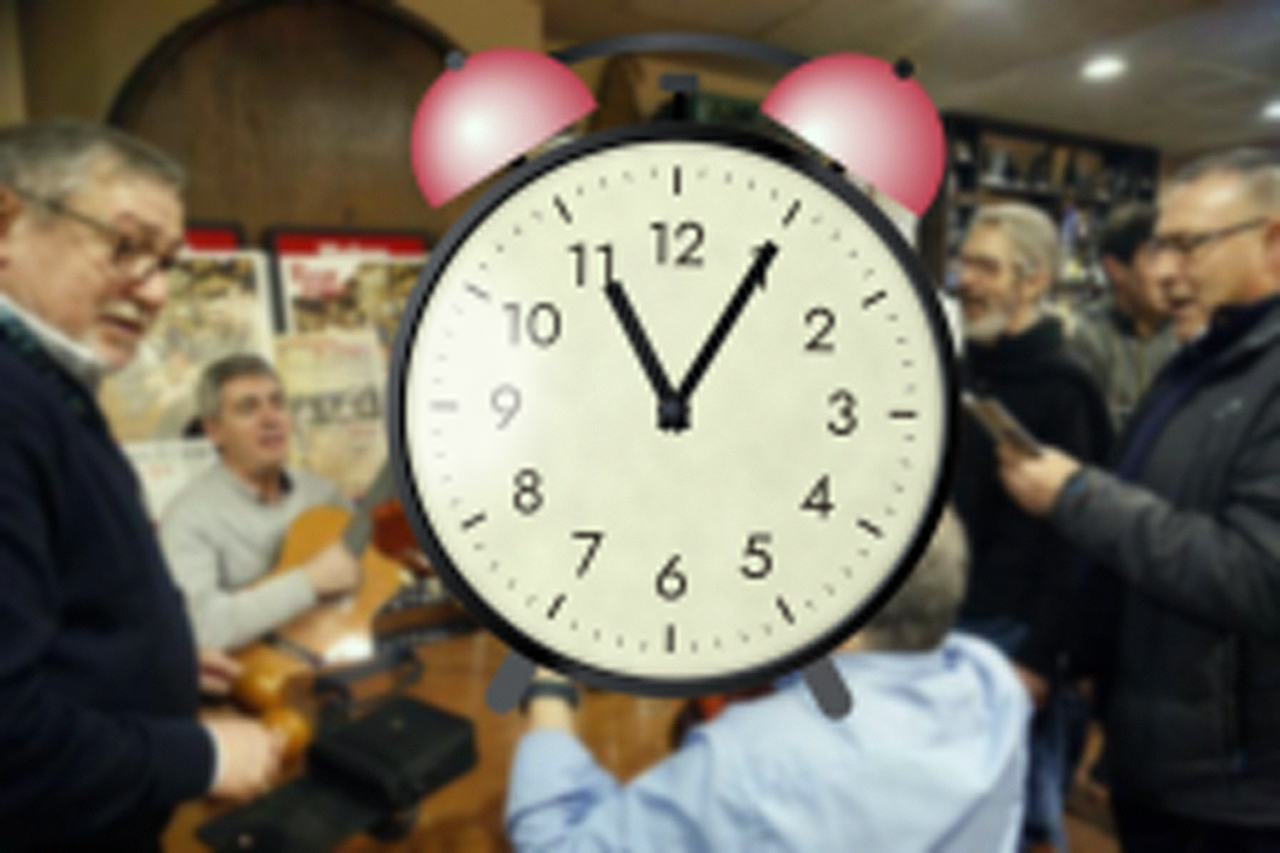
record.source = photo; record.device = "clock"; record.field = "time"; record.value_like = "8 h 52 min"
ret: 11 h 05 min
